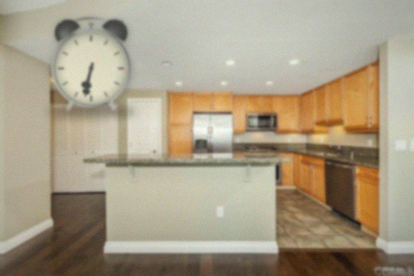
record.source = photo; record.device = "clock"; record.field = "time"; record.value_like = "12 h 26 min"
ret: 6 h 32 min
